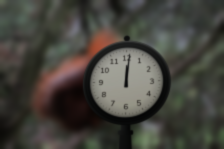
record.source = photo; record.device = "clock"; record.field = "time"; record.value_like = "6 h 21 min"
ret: 12 h 01 min
